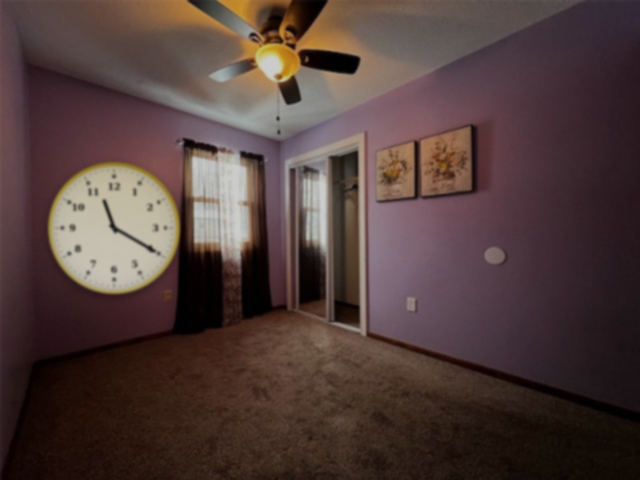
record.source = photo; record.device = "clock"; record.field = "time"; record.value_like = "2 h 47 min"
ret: 11 h 20 min
